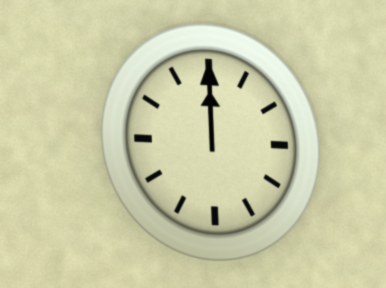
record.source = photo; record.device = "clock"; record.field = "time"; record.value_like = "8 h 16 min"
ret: 12 h 00 min
